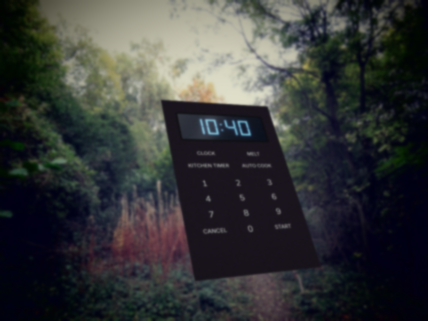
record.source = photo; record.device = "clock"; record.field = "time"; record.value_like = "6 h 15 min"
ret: 10 h 40 min
